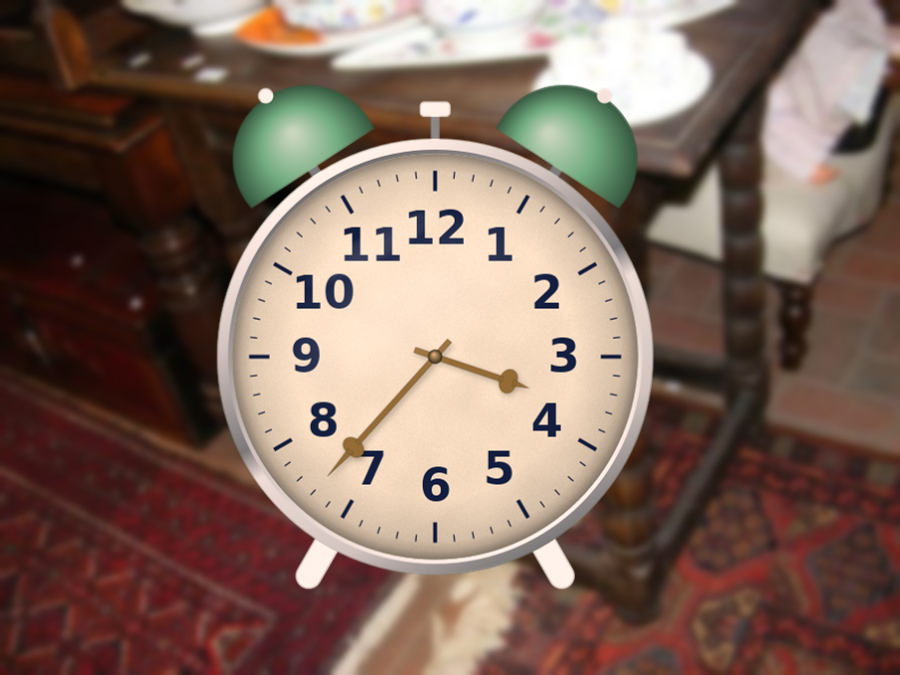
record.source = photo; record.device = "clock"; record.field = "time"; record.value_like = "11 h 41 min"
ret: 3 h 37 min
